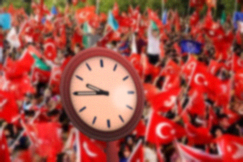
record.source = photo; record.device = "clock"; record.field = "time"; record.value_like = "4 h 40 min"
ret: 9 h 45 min
